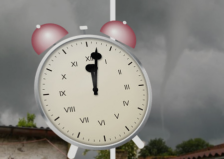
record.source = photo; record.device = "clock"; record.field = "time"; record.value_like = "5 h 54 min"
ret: 12 h 02 min
